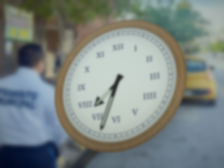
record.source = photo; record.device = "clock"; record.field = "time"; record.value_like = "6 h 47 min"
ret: 7 h 33 min
